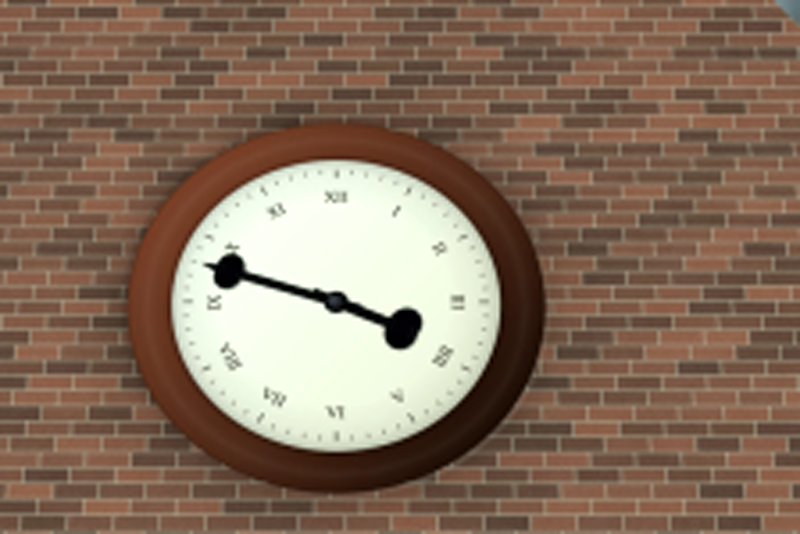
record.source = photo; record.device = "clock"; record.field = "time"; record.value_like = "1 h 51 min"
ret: 3 h 48 min
